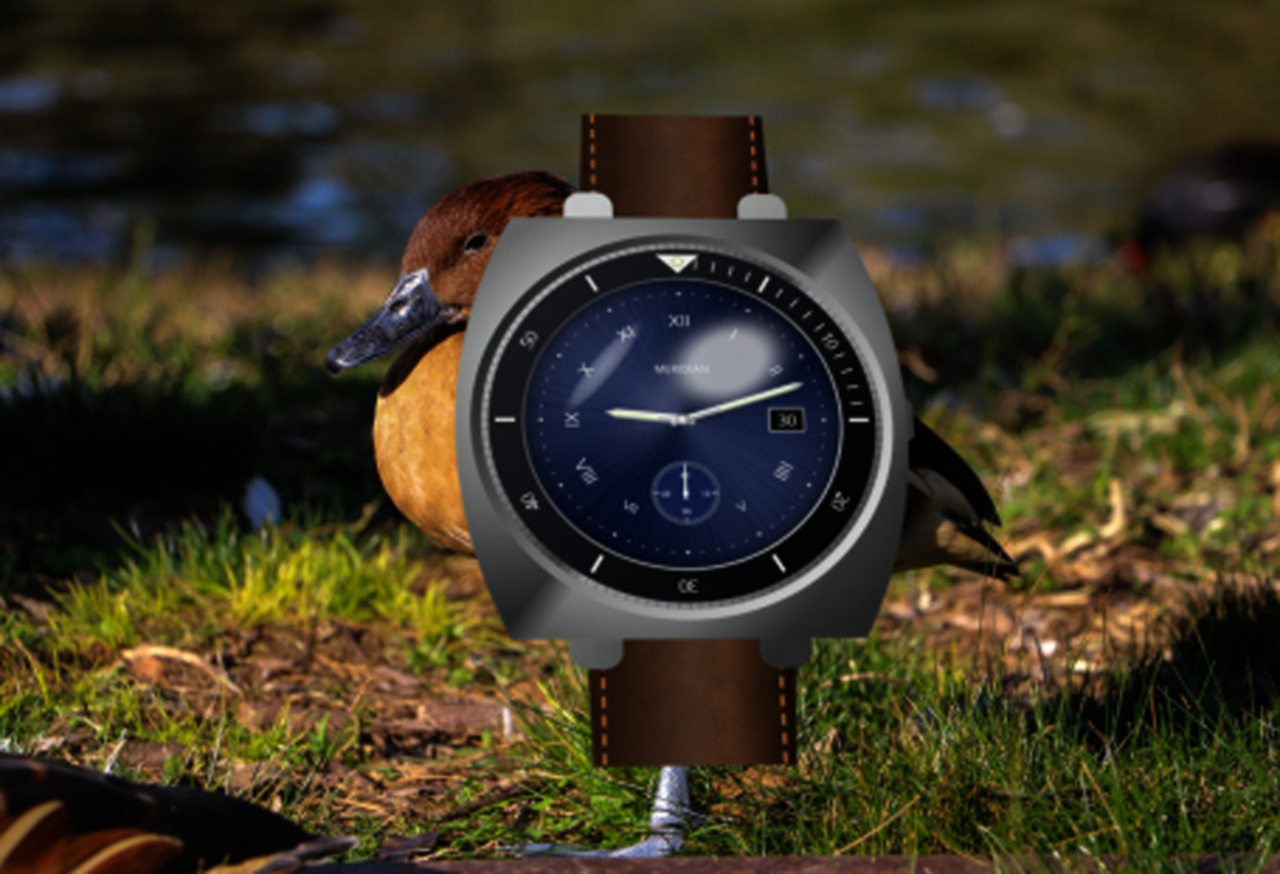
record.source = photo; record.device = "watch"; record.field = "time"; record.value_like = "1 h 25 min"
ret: 9 h 12 min
